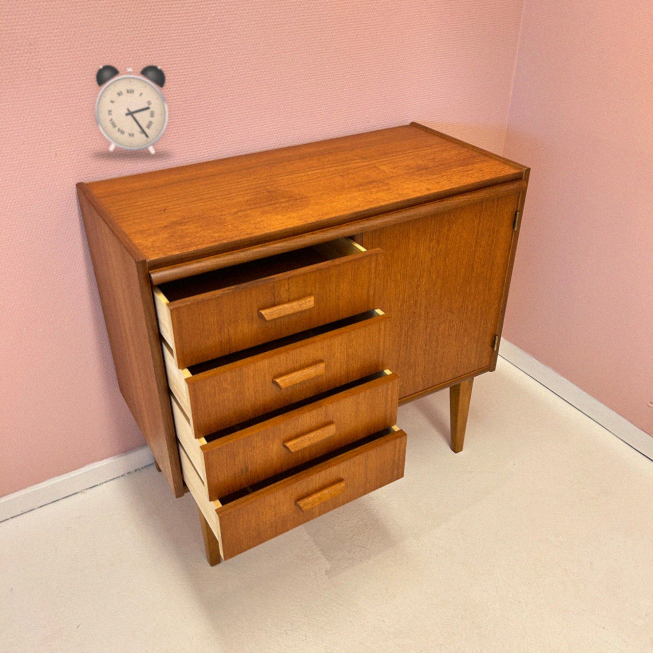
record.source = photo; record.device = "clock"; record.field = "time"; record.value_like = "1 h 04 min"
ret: 2 h 24 min
